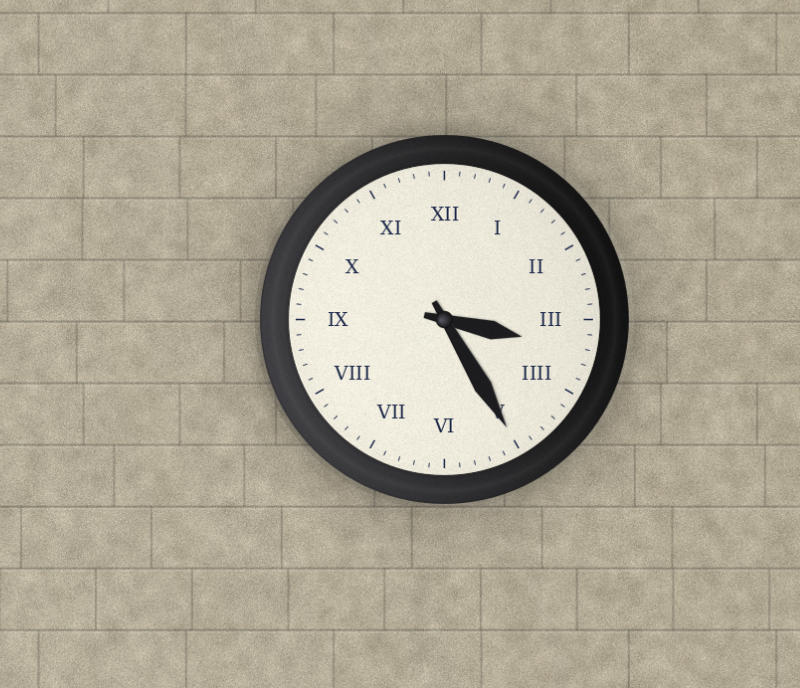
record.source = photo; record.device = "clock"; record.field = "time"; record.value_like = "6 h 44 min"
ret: 3 h 25 min
